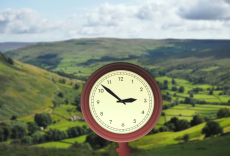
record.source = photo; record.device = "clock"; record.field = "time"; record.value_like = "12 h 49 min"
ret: 2 h 52 min
